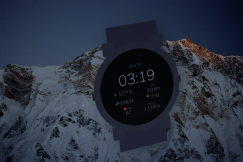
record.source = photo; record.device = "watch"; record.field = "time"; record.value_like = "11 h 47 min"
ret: 3 h 19 min
